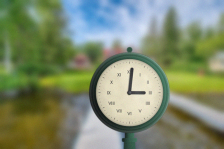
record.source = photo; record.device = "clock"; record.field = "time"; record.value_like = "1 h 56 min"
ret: 3 h 01 min
